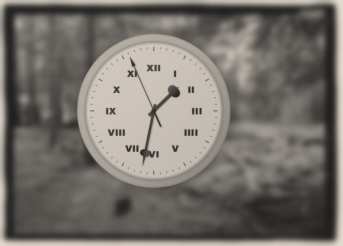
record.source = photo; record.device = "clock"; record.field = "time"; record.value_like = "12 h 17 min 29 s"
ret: 1 h 31 min 56 s
